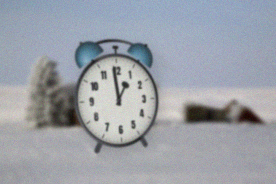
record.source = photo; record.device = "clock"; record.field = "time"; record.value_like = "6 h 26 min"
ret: 12 h 59 min
